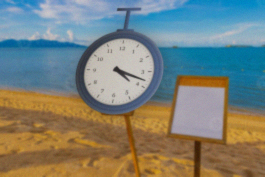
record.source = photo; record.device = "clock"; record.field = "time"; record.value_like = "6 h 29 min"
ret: 4 h 18 min
